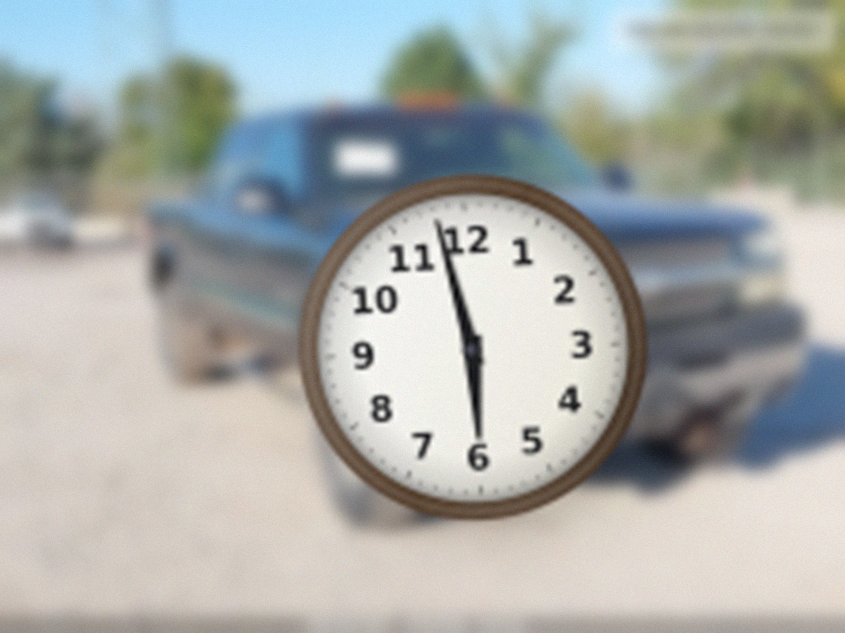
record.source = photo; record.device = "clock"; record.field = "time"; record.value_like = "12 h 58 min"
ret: 5 h 58 min
